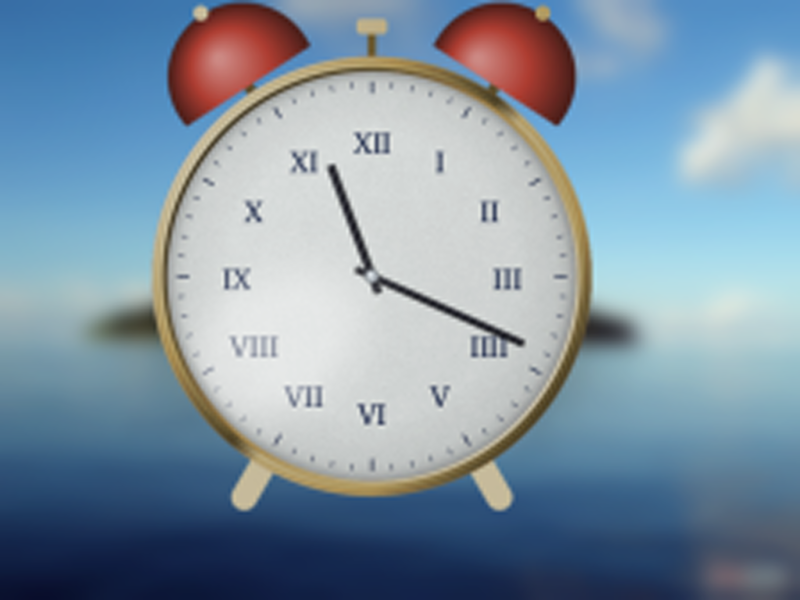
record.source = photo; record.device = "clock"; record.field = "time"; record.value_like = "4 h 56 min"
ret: 11 h 19 min
